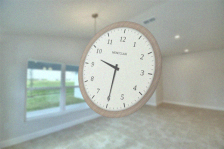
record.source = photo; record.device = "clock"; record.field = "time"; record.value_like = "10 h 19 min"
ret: 9 h 30 min
